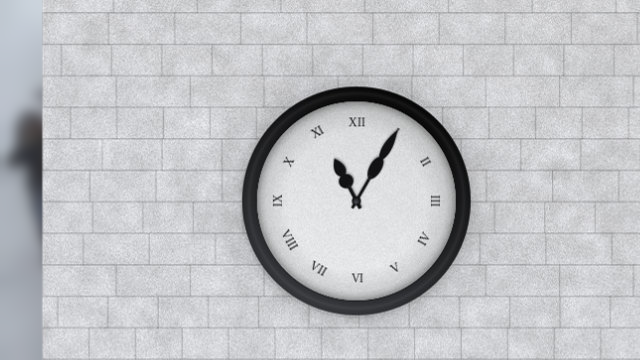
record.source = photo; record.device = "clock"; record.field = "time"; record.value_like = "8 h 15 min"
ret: 11 h 05 min
